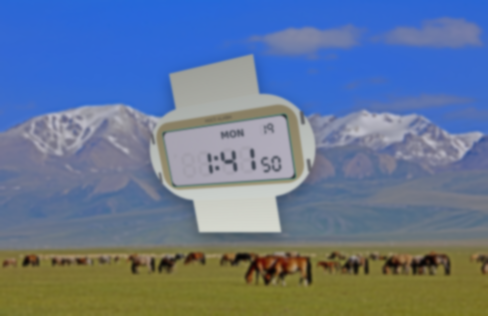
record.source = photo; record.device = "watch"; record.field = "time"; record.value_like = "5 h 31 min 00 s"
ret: 1 h 41 min 50 s
